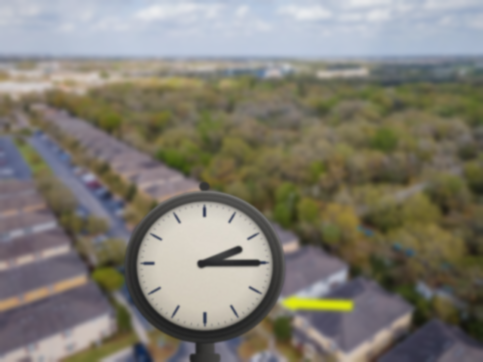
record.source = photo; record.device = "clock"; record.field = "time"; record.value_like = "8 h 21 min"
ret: 2 h 15 min
